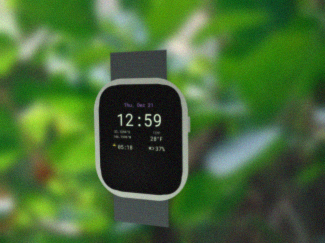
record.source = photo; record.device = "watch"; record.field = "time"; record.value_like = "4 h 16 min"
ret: 12 h 59 min
